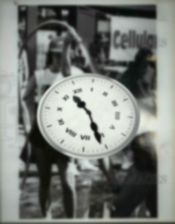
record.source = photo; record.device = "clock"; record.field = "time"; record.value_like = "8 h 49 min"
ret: 11 h 31 min
